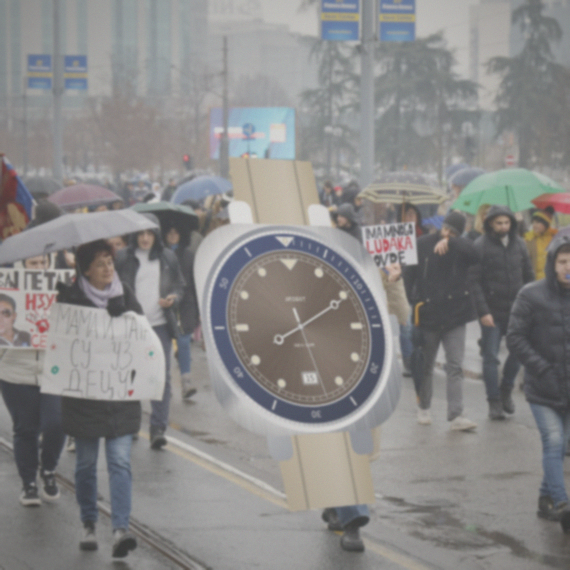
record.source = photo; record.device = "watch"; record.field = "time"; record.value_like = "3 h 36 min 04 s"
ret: 8 h 10 min 28 s
